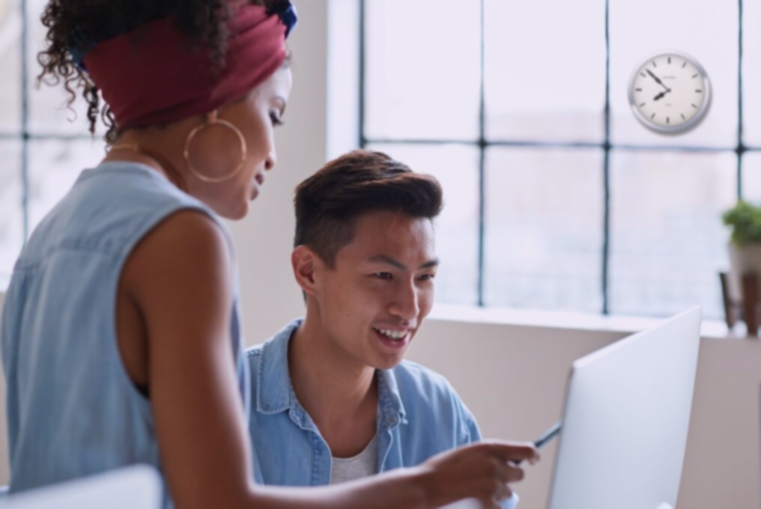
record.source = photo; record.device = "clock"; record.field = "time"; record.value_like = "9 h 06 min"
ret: 7 h 52 min
